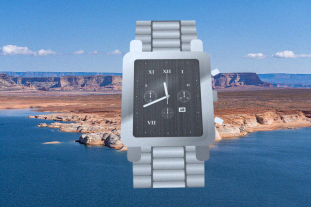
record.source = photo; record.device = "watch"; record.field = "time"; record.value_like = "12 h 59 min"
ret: 11 h 41 min
